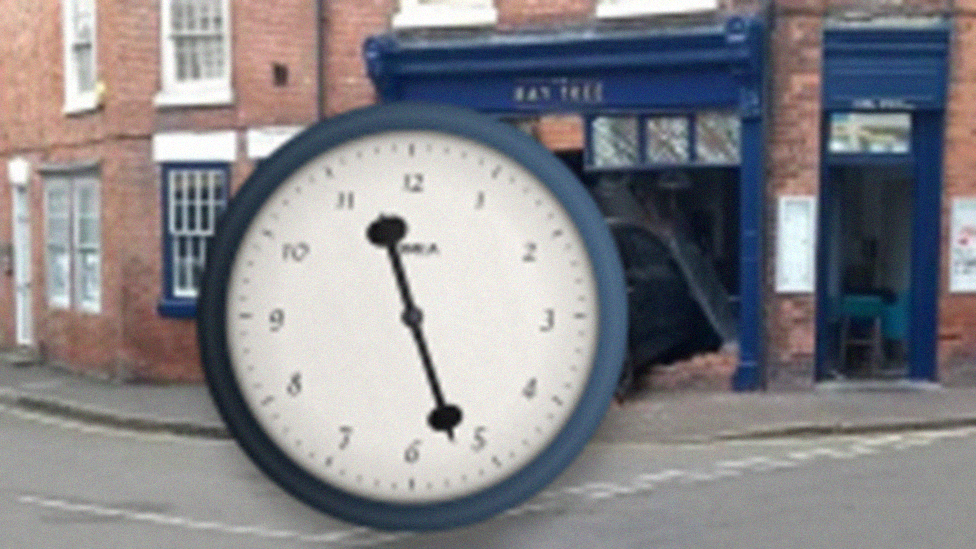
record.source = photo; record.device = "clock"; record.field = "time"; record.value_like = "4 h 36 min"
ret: 11 h 27 min
